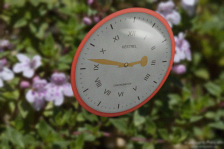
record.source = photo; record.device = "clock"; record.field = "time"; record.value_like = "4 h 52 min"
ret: 2 h 47 min
